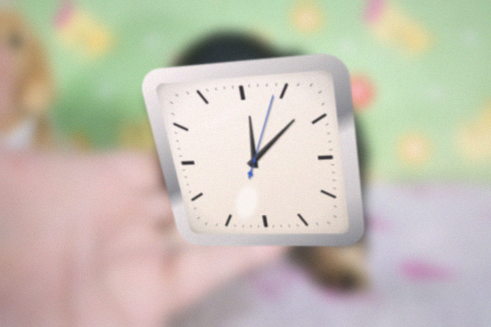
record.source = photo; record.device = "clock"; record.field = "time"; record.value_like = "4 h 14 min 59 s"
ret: 12 h 08 min 04 s
